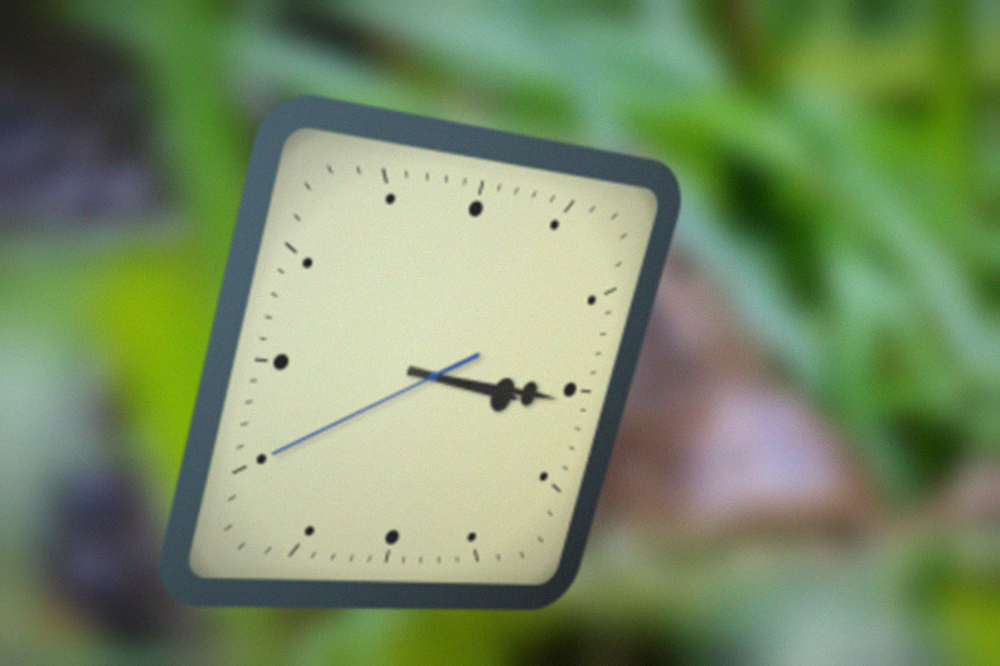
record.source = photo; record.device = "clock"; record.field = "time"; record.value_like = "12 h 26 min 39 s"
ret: 3 h 15 min 40 s
